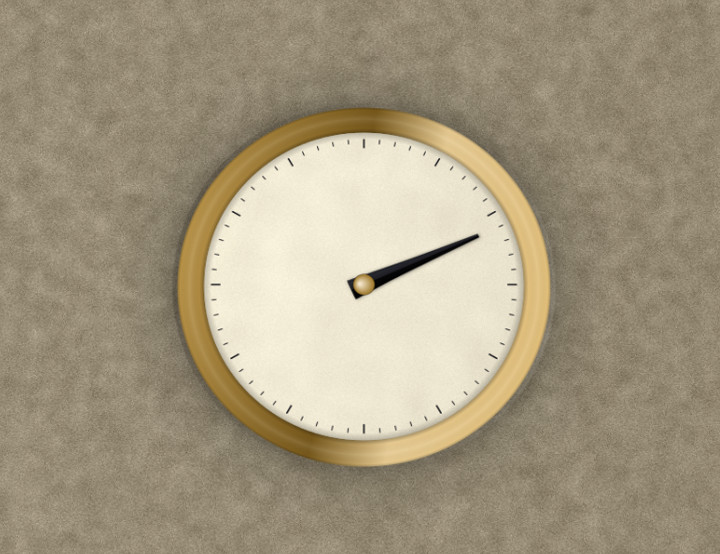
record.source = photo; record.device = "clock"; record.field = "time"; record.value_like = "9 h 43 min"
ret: 2 h 11 min
